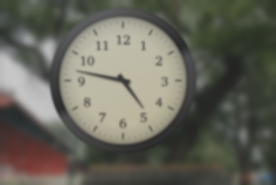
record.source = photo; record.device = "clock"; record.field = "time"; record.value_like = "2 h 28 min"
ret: 4 h 47 min
